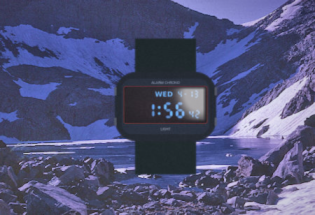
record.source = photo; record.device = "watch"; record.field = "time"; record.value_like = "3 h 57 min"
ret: 1 h 56 min
